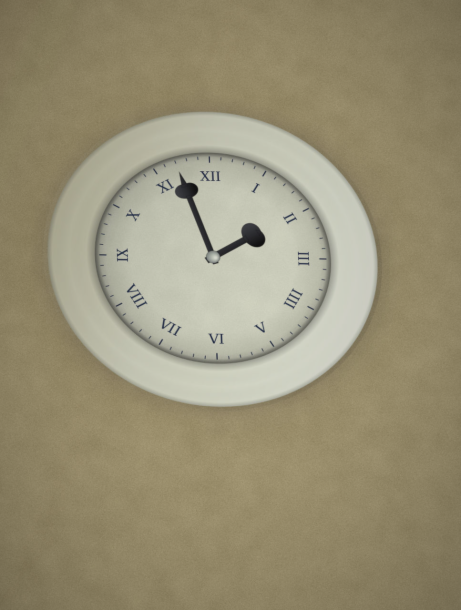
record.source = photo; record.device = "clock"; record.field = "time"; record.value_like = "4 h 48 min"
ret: 1 h 57 min
